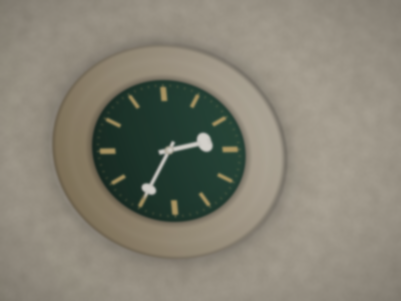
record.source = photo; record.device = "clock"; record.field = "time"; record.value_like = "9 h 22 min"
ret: 2 h 35 min
